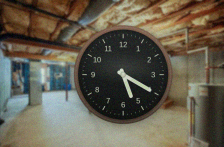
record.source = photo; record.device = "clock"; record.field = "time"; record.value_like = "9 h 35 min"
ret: 5 h 20 min
